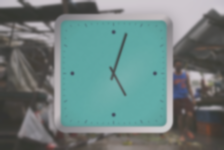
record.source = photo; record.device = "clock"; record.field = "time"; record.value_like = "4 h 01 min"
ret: 5 h 03 min
